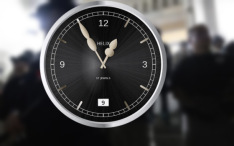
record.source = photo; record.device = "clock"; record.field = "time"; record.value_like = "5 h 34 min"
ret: 12 h 55 min
